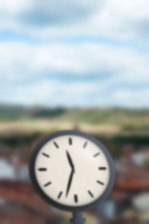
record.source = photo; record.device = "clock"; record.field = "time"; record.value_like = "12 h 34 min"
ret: 11 h 33 min
